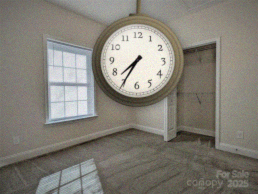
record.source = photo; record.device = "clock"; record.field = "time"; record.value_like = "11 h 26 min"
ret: 7 h 35 min
